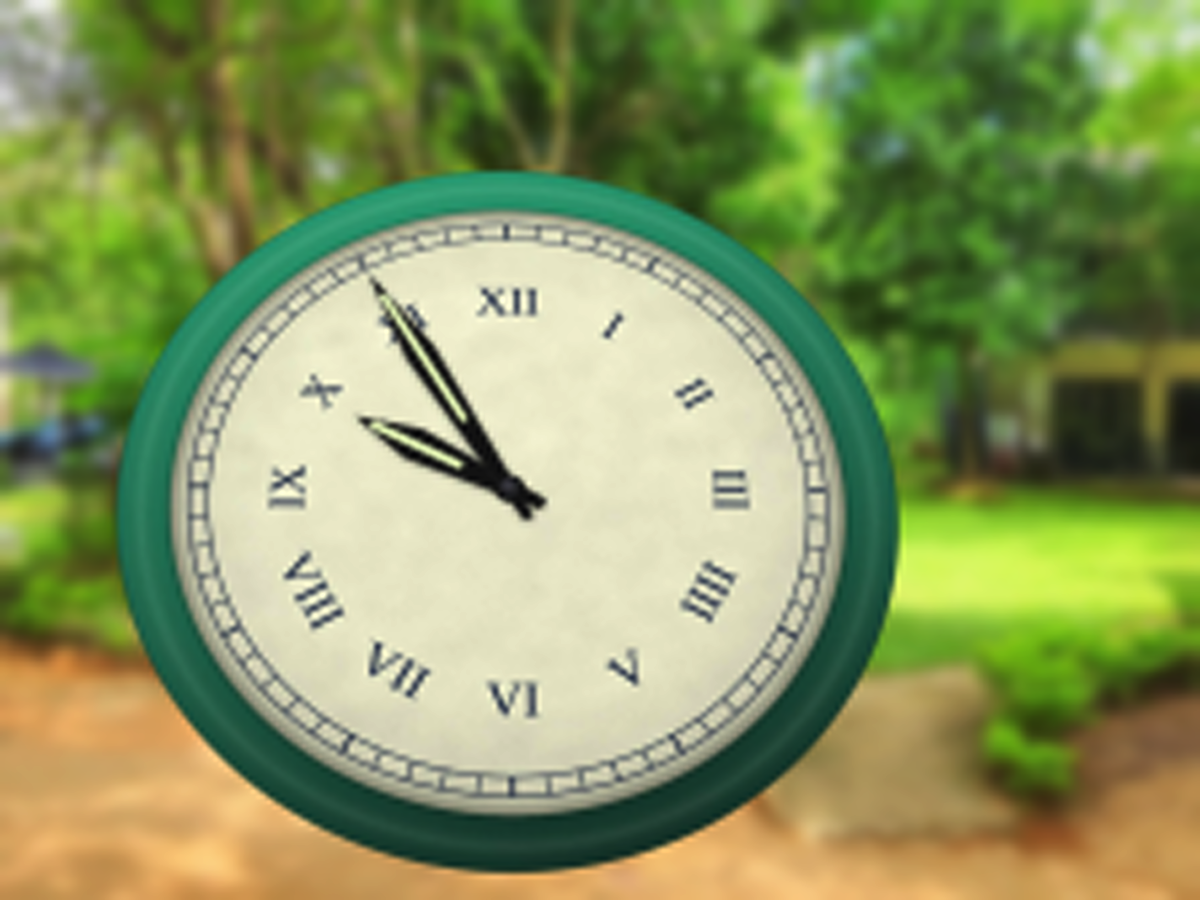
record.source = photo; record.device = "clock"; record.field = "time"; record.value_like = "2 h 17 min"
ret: 9 h 55 min
